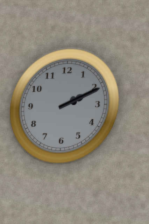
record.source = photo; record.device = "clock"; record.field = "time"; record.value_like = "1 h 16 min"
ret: 2 h 11 min
